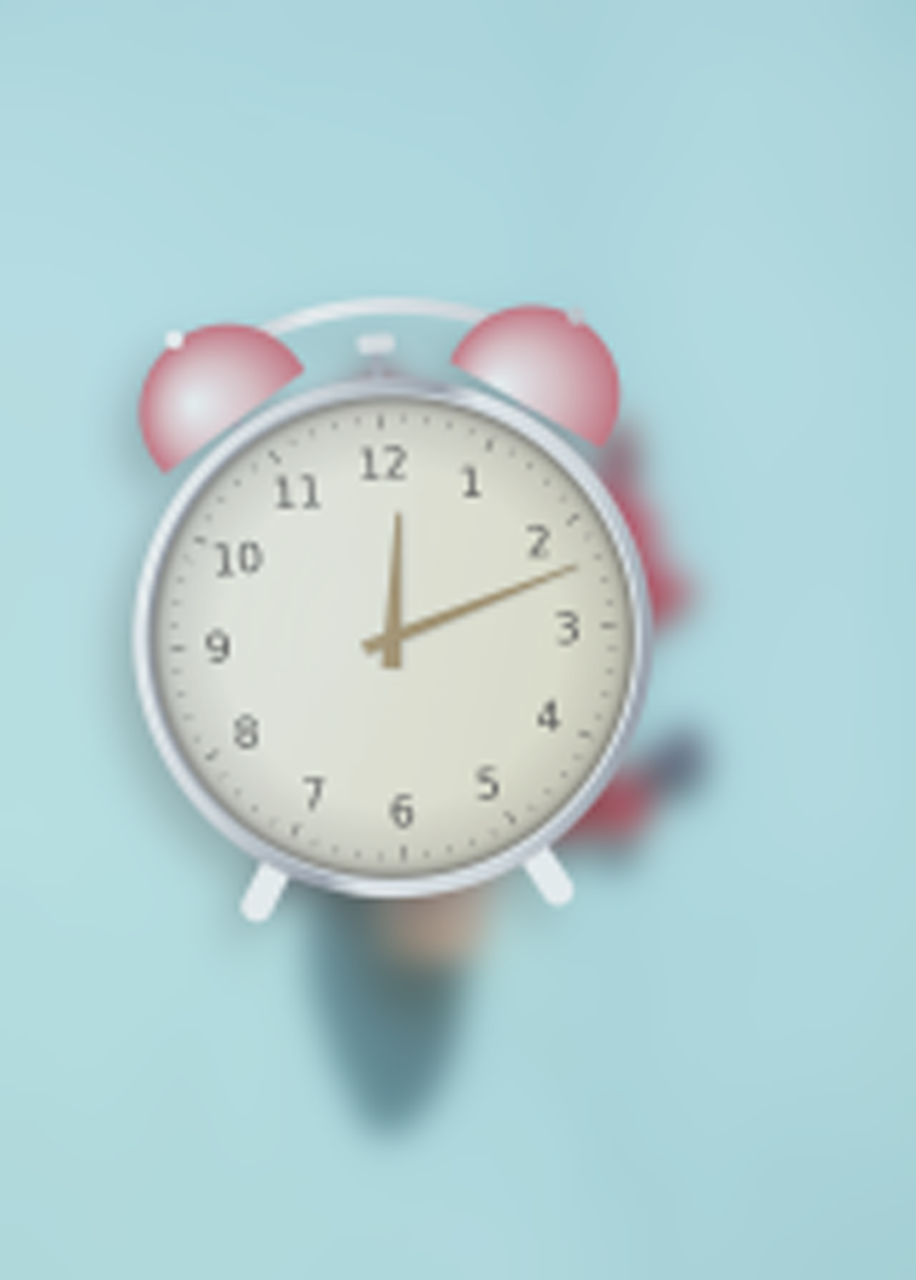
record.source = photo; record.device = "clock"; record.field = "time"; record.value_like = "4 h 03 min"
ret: 12 h 12 min
